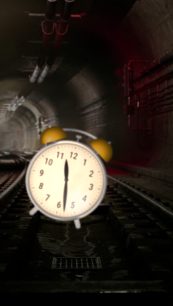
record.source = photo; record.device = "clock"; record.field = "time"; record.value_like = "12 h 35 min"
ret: 11 h 28 min
